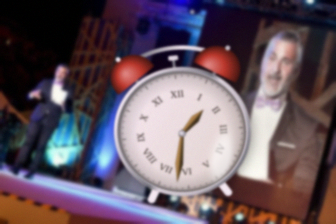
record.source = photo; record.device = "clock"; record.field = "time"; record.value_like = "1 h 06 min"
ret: 1 h 32 min
